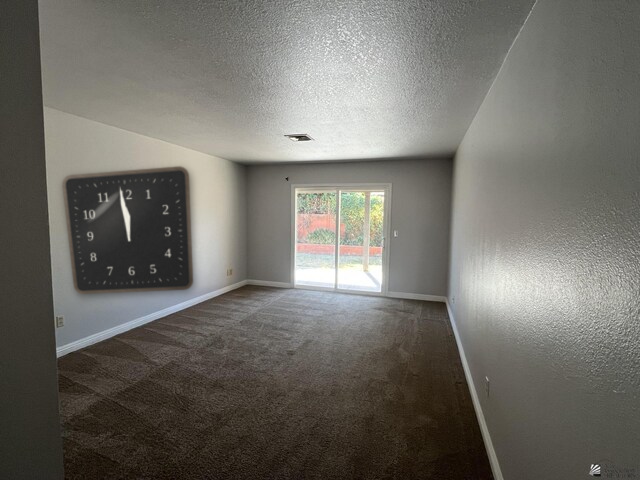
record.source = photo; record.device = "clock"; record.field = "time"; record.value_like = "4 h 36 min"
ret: 11 h 59 min
